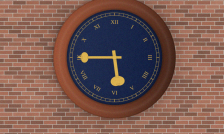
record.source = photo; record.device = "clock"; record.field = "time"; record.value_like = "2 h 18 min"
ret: 5 h 45 min
